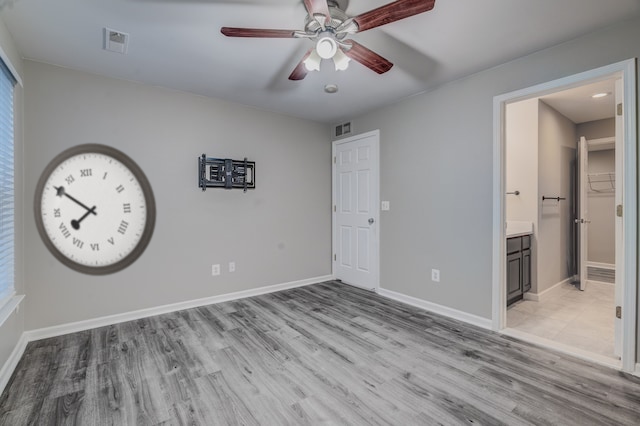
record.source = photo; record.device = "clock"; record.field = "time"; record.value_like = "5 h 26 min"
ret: 7 h 51 min
